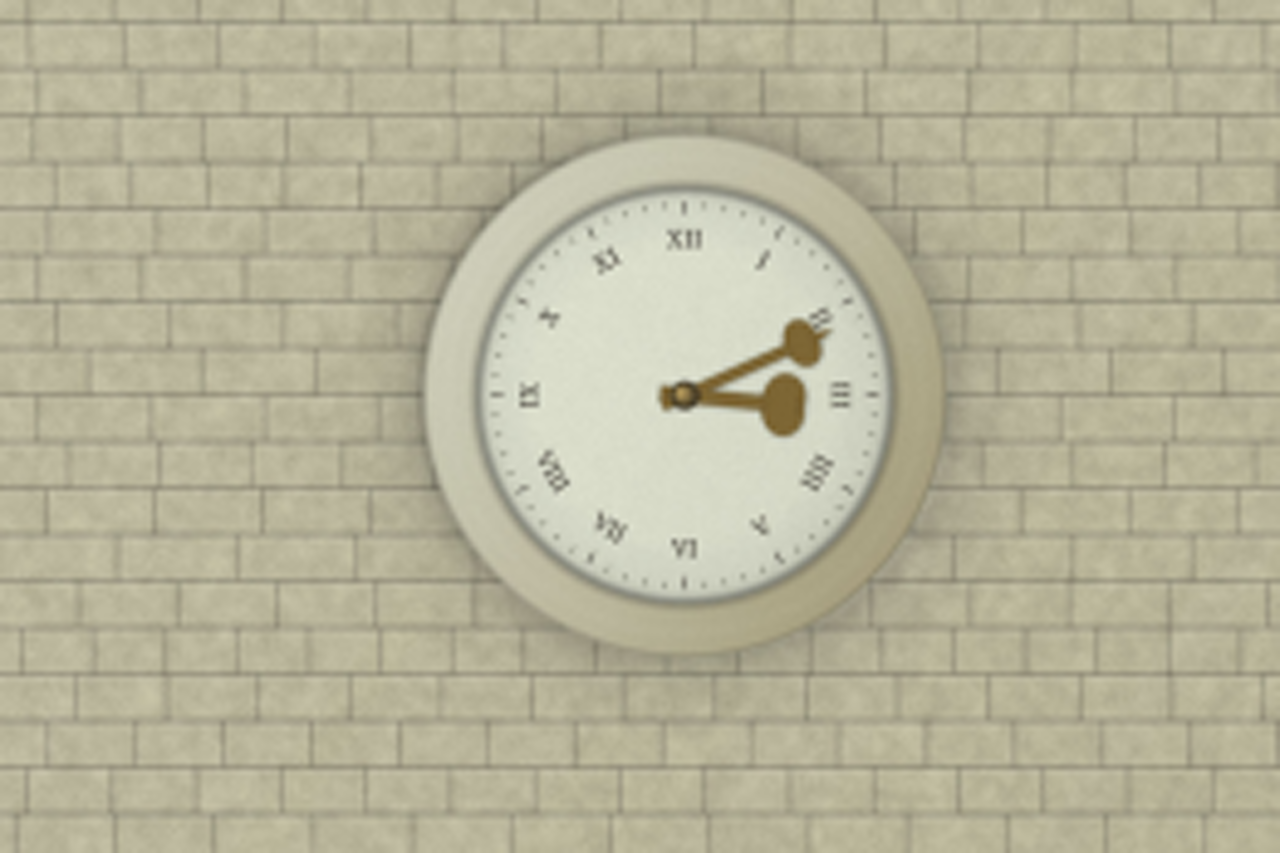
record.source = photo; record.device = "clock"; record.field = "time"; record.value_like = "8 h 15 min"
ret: 3 h 11 min
